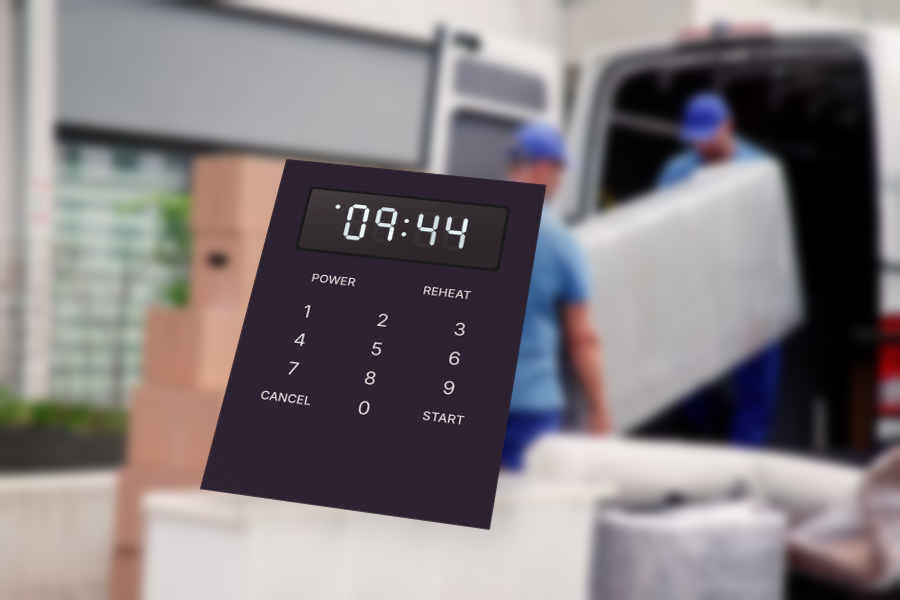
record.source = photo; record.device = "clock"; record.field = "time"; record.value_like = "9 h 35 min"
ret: 9 h 44 min
